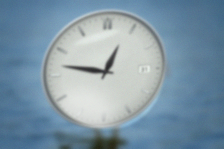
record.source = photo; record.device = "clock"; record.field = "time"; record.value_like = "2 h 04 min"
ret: 12 h 47 min
